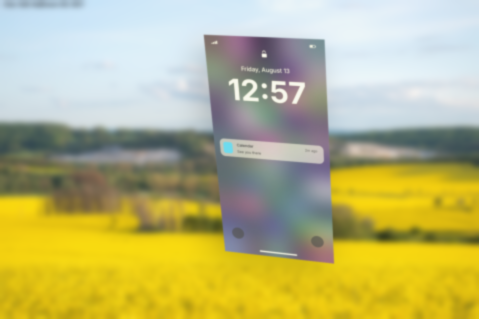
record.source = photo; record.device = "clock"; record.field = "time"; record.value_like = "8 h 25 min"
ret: 12 h 57 min
